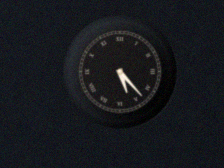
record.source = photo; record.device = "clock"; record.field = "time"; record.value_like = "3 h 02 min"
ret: 5 h 23 min
